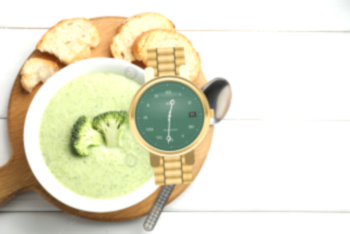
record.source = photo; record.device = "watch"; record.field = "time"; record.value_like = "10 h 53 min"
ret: 12 h 31 min
